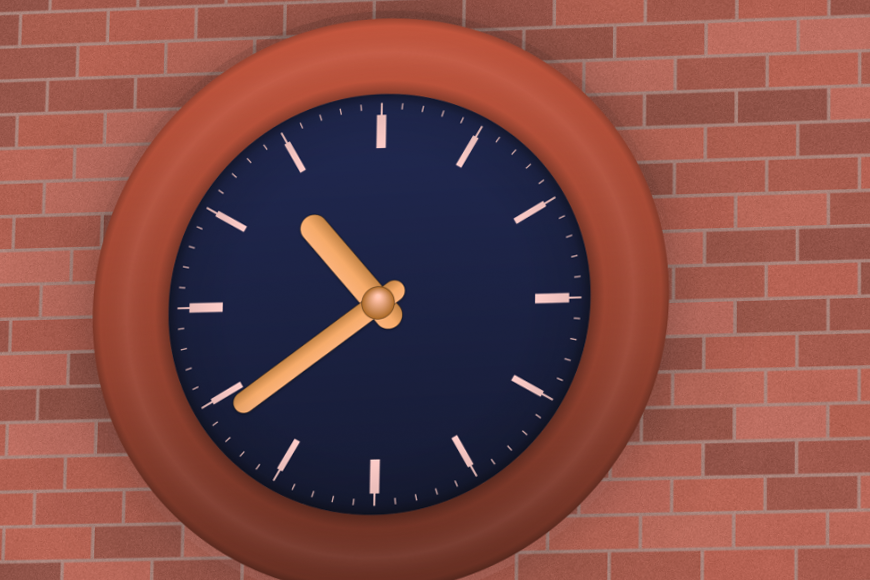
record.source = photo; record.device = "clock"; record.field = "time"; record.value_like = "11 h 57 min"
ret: 10 h 39 min
